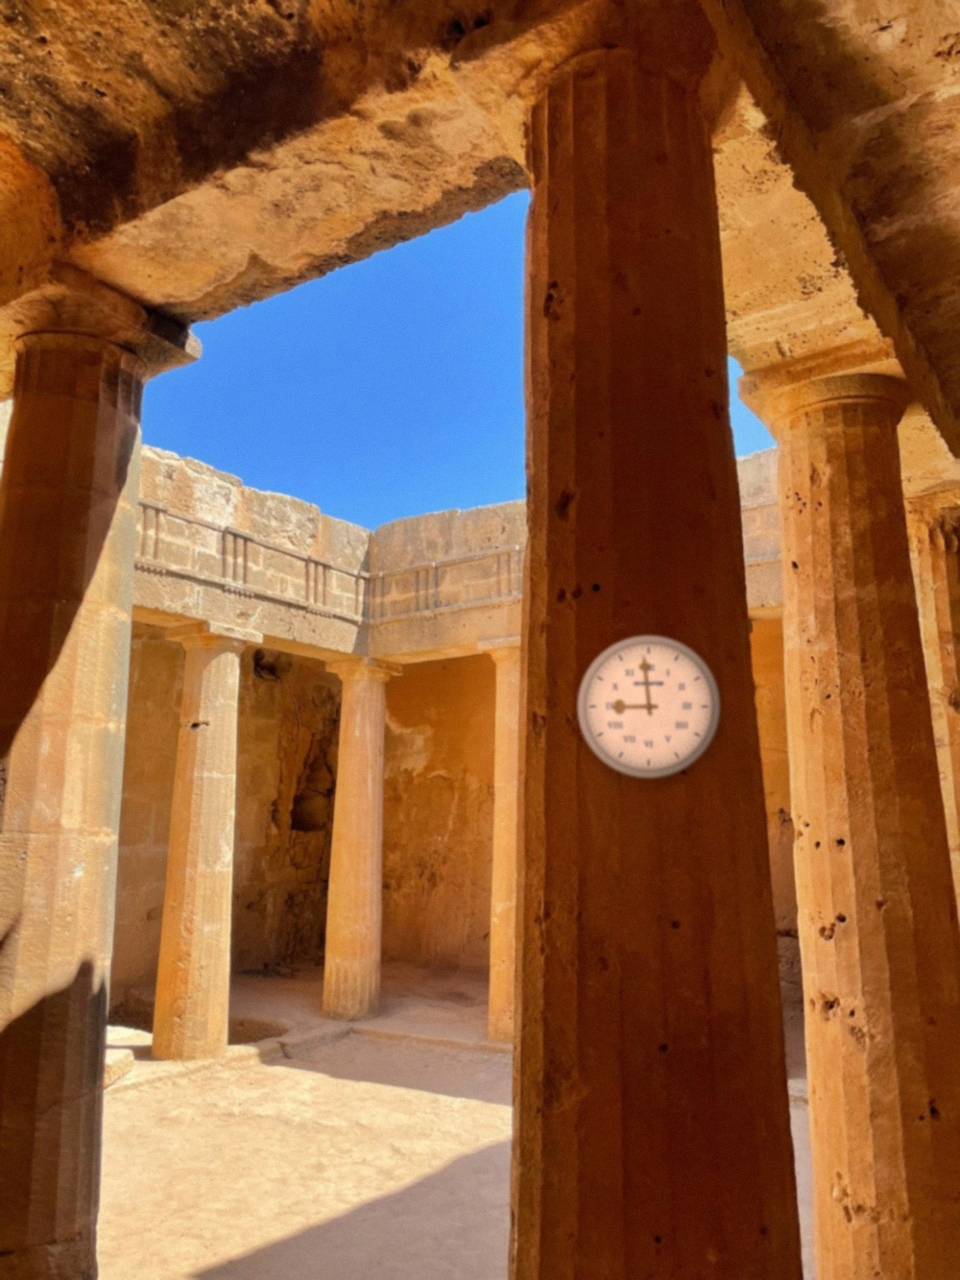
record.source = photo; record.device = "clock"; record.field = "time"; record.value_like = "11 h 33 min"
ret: 8 h 59 min
